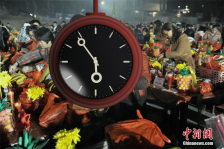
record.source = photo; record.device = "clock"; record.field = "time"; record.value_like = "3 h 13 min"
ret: 5 h 54 min
